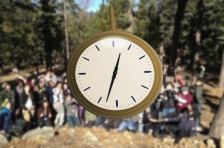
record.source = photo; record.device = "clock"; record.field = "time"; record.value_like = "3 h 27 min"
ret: 12 h 33 min
